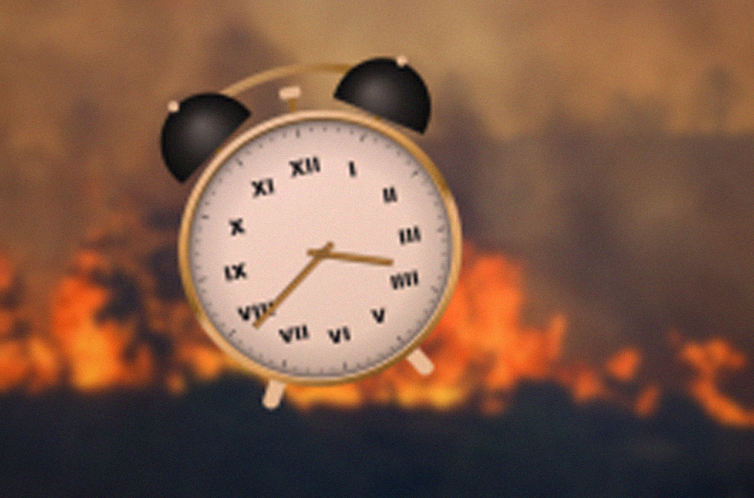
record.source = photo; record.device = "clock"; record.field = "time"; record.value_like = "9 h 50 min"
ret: 3 h 39 min
